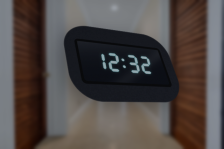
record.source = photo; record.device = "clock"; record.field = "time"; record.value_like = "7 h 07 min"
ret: 12 h 32 min
